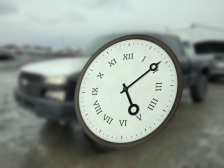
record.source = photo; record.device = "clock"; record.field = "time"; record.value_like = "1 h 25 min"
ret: 5 h 09 min
